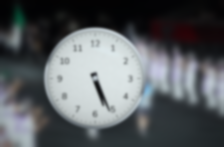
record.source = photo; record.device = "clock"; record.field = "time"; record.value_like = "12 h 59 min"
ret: 5 h 26 min
